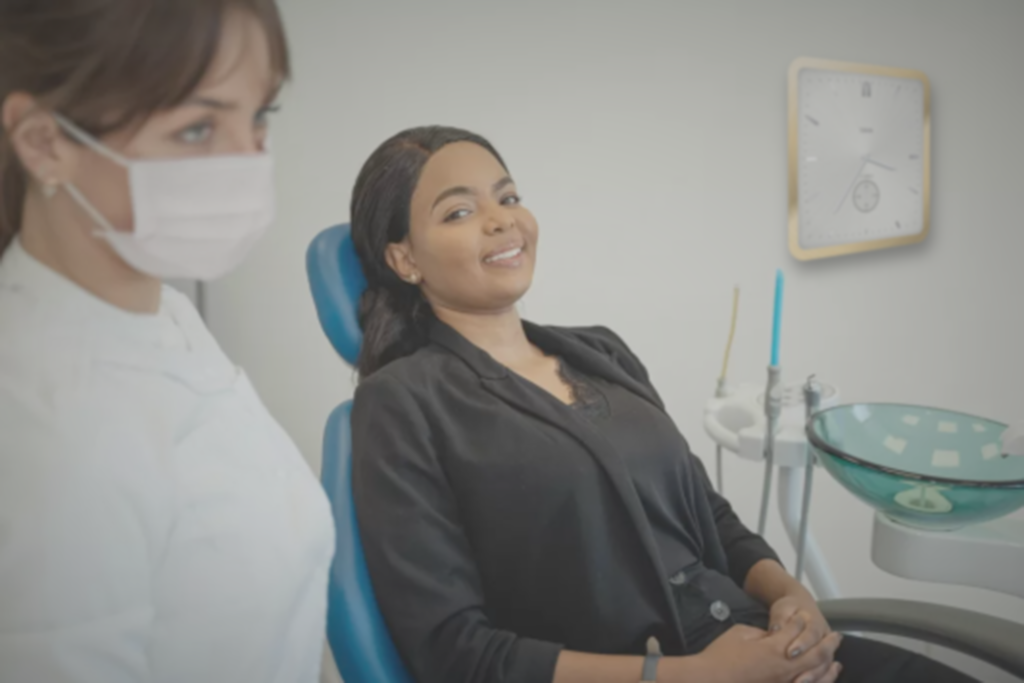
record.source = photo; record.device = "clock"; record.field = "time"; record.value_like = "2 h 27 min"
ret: 3 h 36 min
